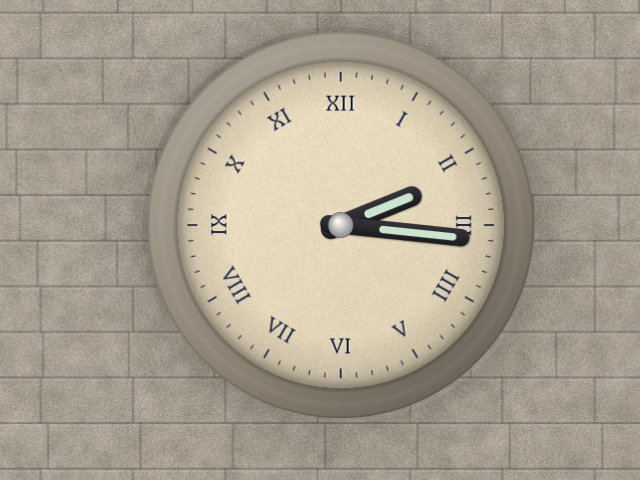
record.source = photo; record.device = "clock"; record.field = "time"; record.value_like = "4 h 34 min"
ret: 2 h 16 min
